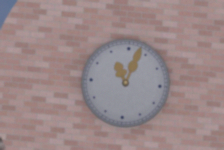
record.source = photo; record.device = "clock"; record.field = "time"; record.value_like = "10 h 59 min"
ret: 11 h 03 min
